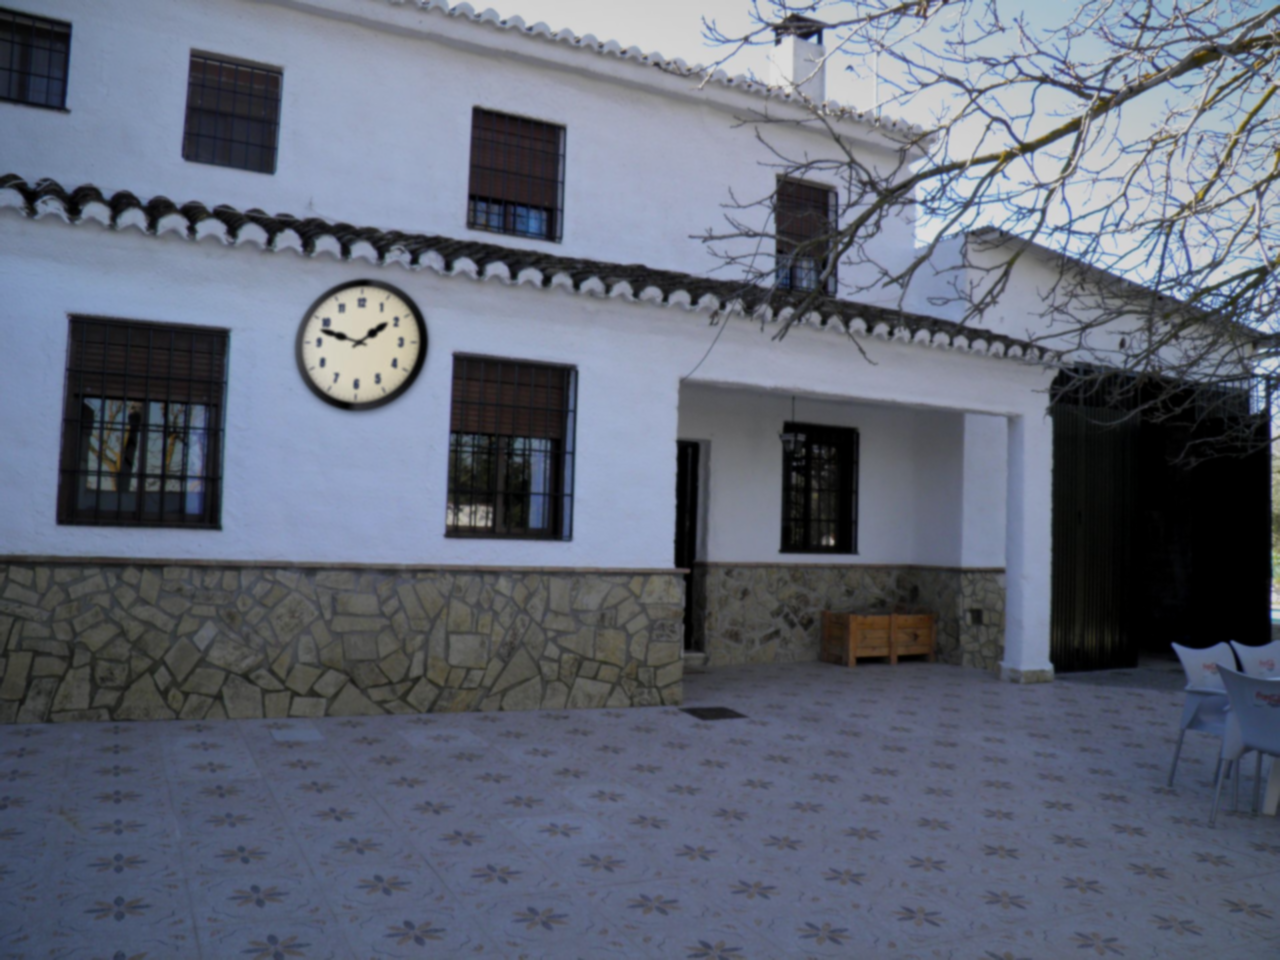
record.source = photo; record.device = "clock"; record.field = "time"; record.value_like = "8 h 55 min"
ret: 1 h 48 min
